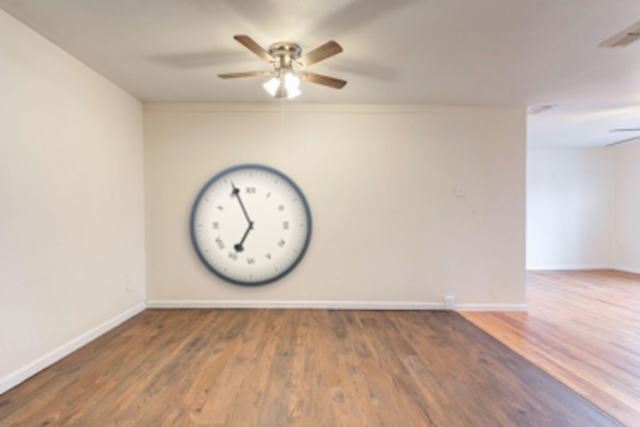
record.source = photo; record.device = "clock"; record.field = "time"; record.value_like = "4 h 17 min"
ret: 6 h 56 min
